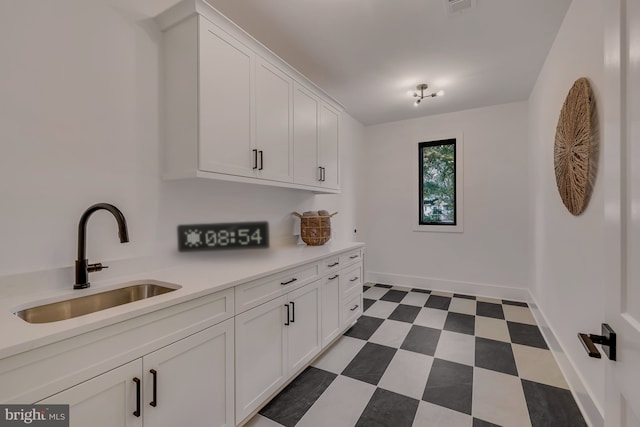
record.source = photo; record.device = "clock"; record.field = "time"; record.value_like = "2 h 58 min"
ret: 8 h 54 min
